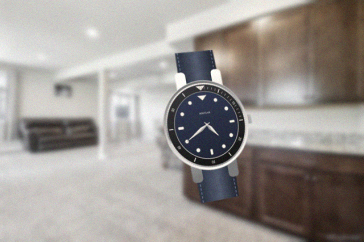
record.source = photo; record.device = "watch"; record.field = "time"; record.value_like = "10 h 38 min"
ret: 4 h 40 min
